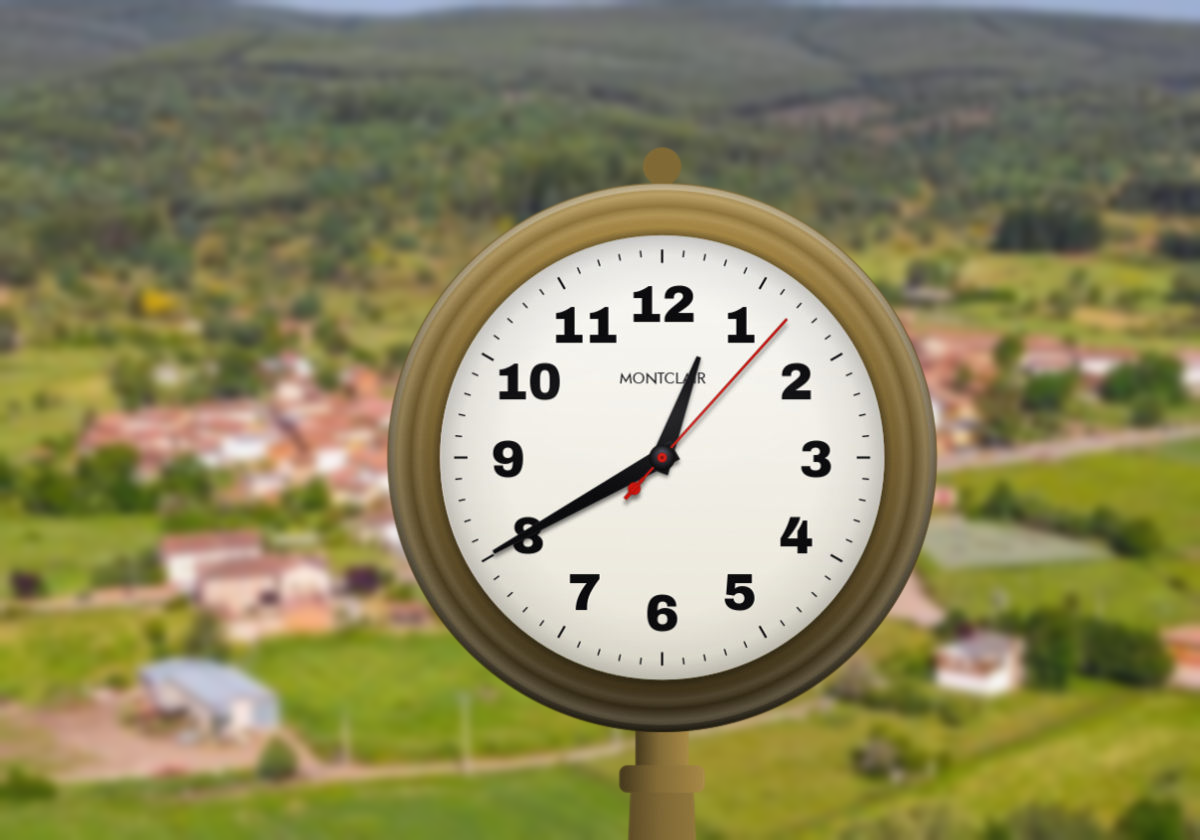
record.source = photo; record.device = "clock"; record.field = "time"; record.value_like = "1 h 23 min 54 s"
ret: 12 h 40 min 07 s
